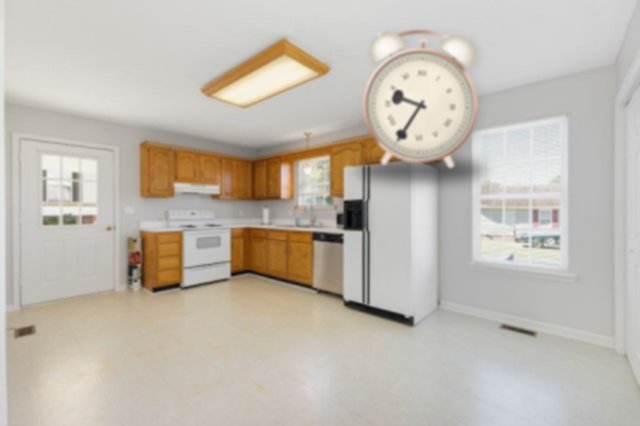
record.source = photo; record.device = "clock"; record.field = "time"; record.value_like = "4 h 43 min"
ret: 9 h 35 min
